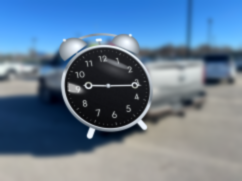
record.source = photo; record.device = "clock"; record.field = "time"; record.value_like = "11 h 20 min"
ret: 9 h 16 min
